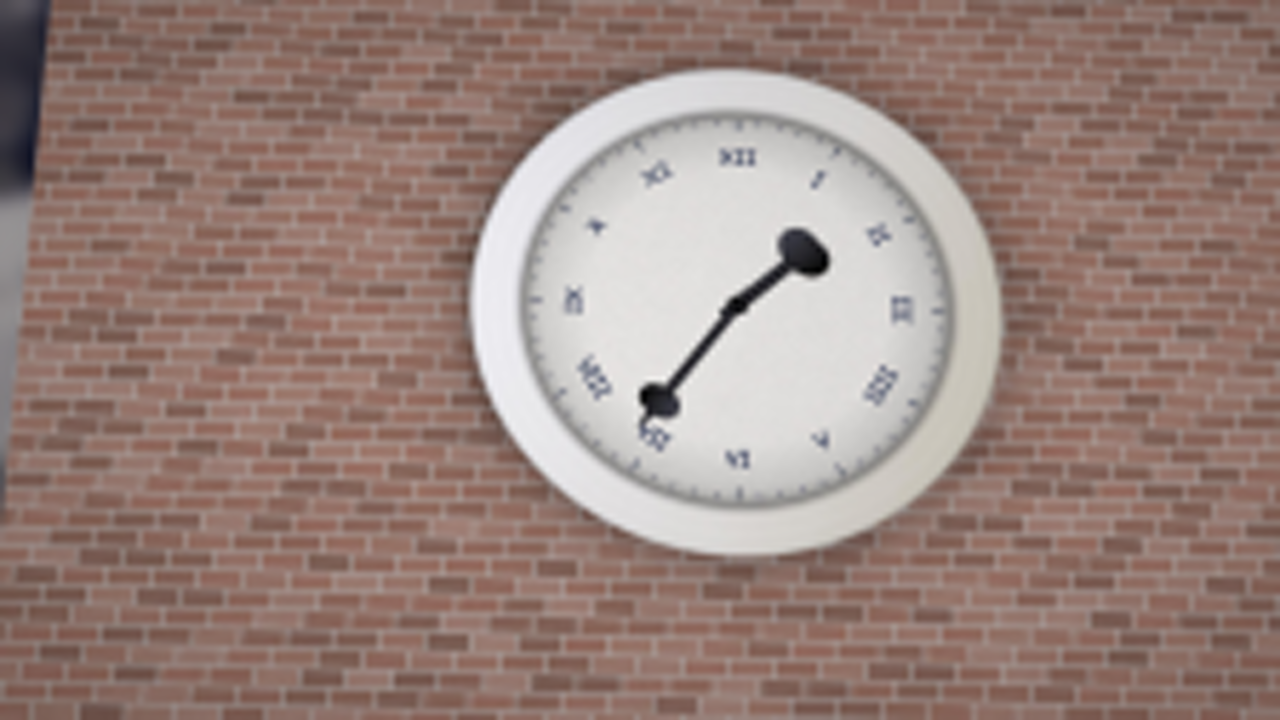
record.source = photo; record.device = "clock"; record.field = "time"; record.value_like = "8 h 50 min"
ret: 1 h 36 min
